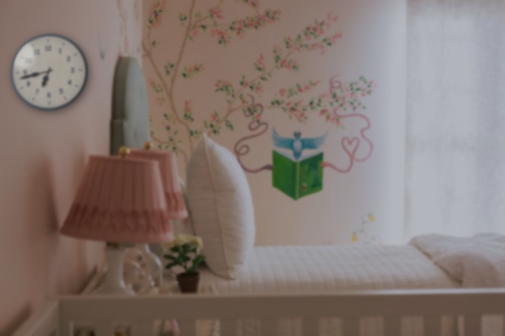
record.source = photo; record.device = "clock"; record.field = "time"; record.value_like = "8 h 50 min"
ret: 6 h 43 min
